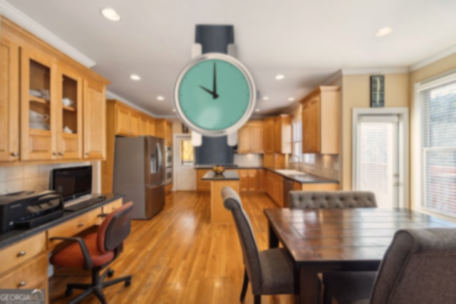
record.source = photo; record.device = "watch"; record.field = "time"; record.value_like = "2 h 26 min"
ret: 10 h 00 min
